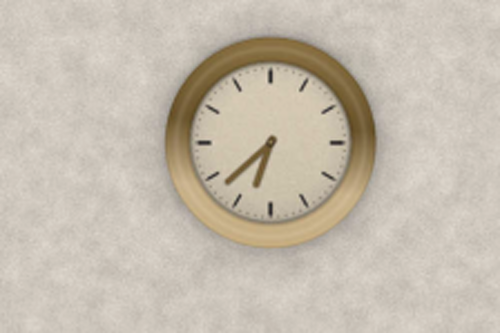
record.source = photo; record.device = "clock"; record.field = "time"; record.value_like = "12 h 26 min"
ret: 6 h 38 min
